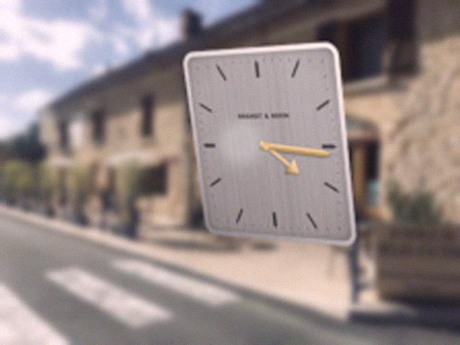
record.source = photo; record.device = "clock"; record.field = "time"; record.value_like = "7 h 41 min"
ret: 4 h 16 min
